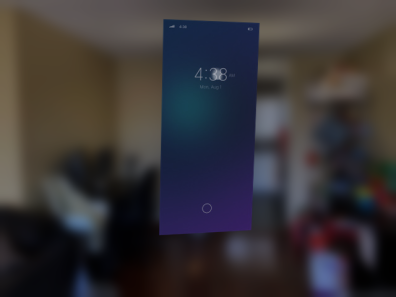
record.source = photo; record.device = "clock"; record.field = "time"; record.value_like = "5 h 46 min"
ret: 4 h 38 min
